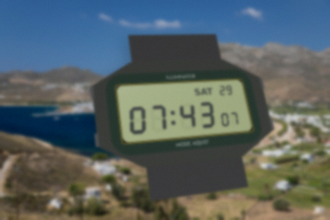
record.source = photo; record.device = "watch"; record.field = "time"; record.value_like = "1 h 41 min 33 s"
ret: 7 h 43 min 07 s
